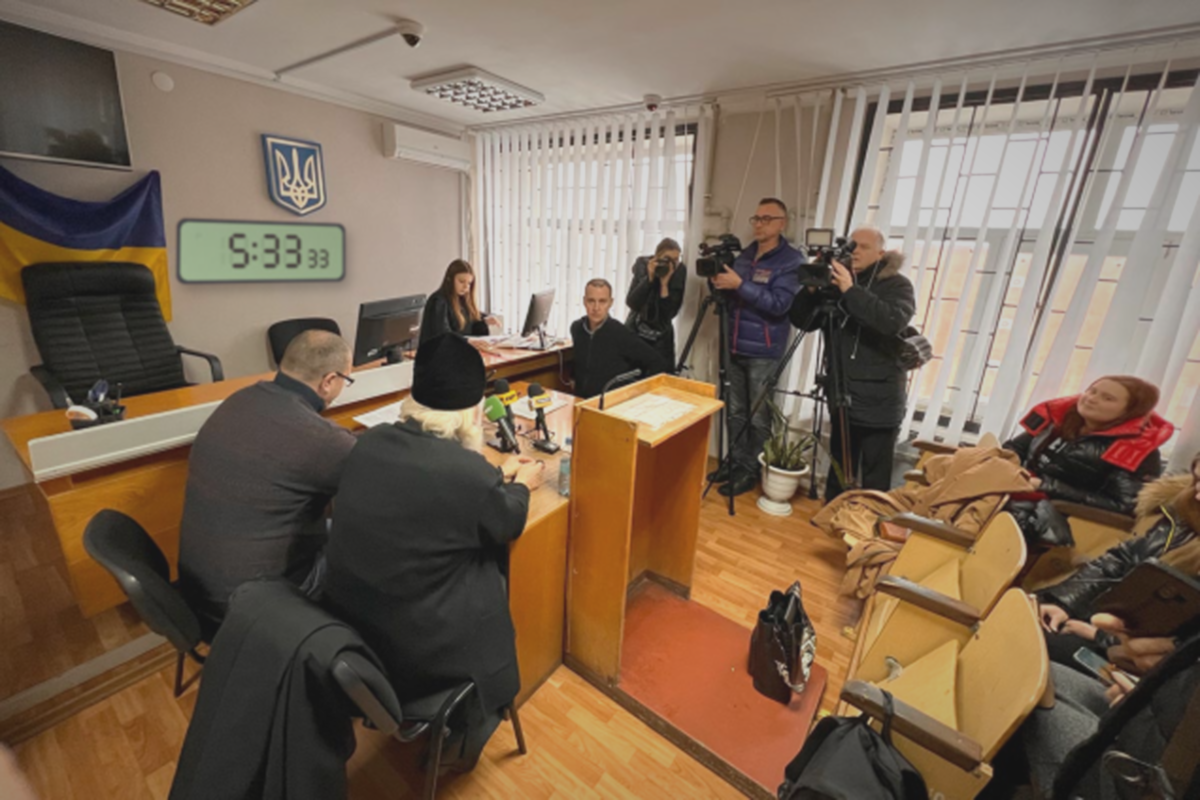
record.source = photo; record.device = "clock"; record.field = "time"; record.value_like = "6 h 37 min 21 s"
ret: 5 h 33 min 33 s
